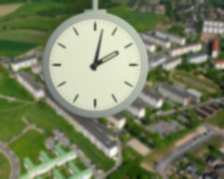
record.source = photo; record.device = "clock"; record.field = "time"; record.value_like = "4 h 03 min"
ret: 2 h 02 min
